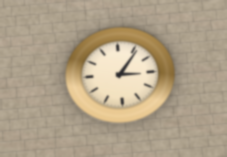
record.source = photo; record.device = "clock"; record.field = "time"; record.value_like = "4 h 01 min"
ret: 3 h 06 min
